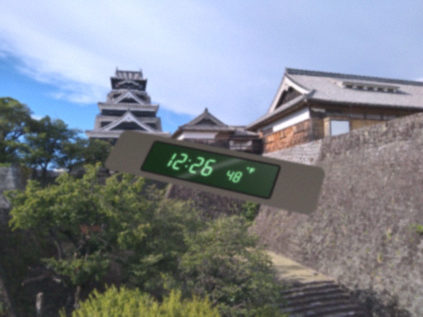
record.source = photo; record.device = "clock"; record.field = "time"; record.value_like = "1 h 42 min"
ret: 12 h 26 min
